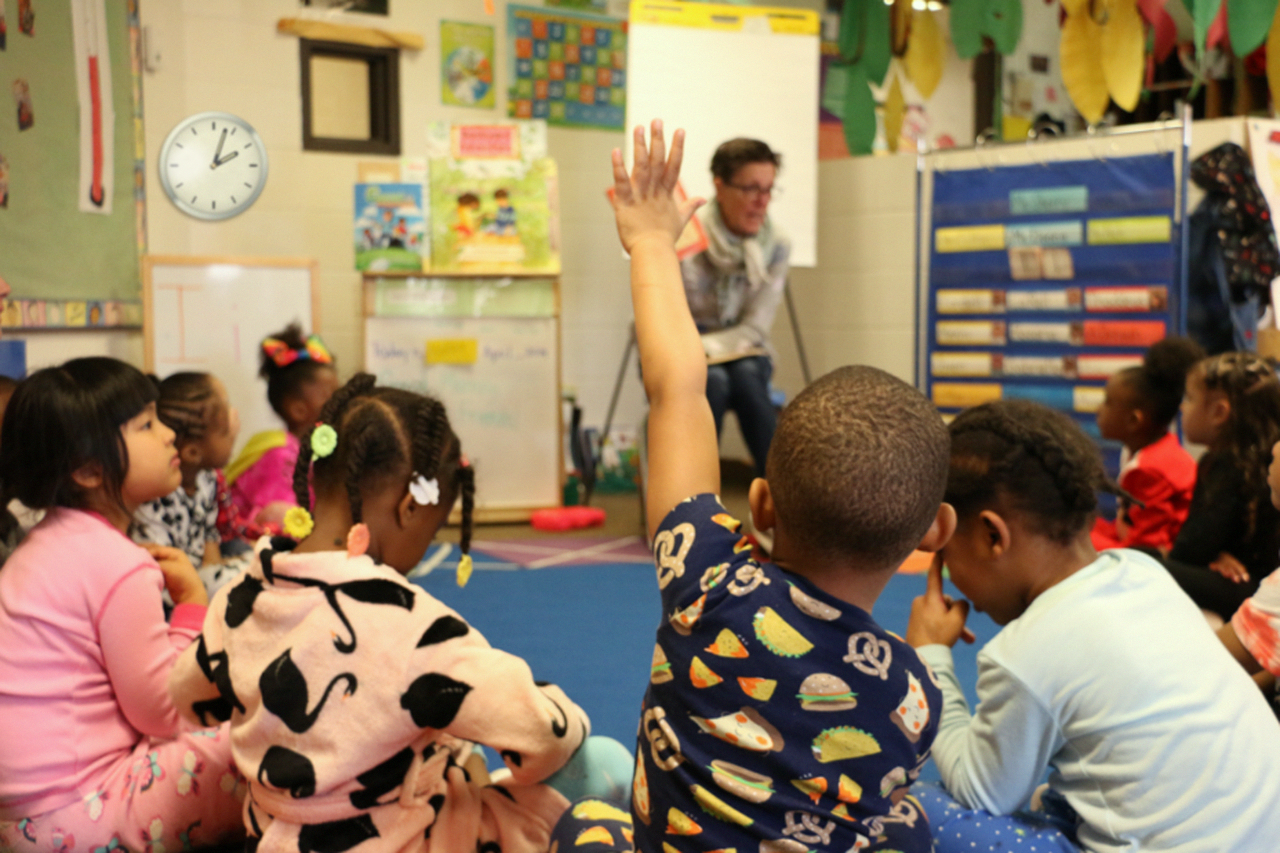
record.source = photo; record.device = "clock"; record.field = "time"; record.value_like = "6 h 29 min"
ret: 2 h 03 min
